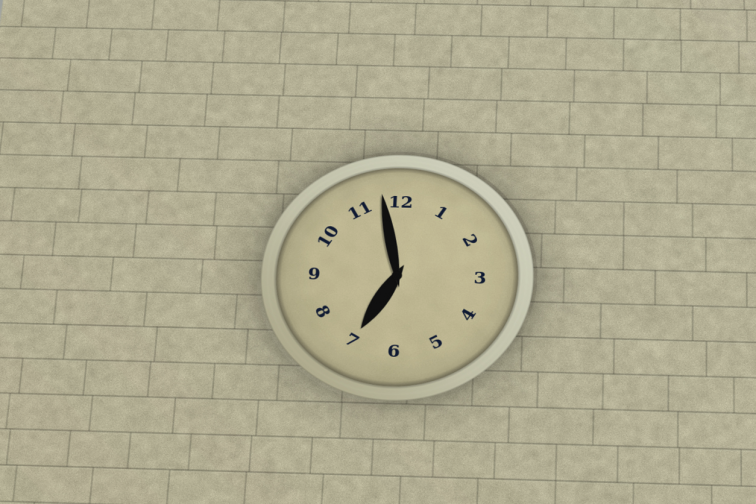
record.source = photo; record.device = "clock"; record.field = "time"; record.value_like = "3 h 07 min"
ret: 6 h 58 min
